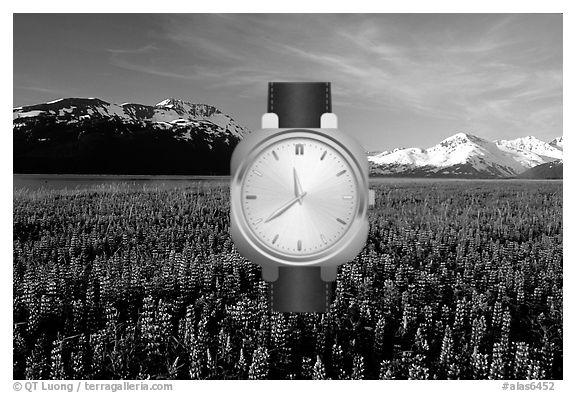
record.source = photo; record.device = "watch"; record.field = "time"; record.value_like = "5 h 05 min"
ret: 11 h 39 min
